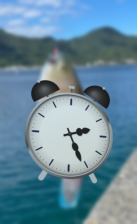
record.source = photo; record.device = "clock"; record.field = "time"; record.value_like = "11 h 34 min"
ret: 2 h 26 min
